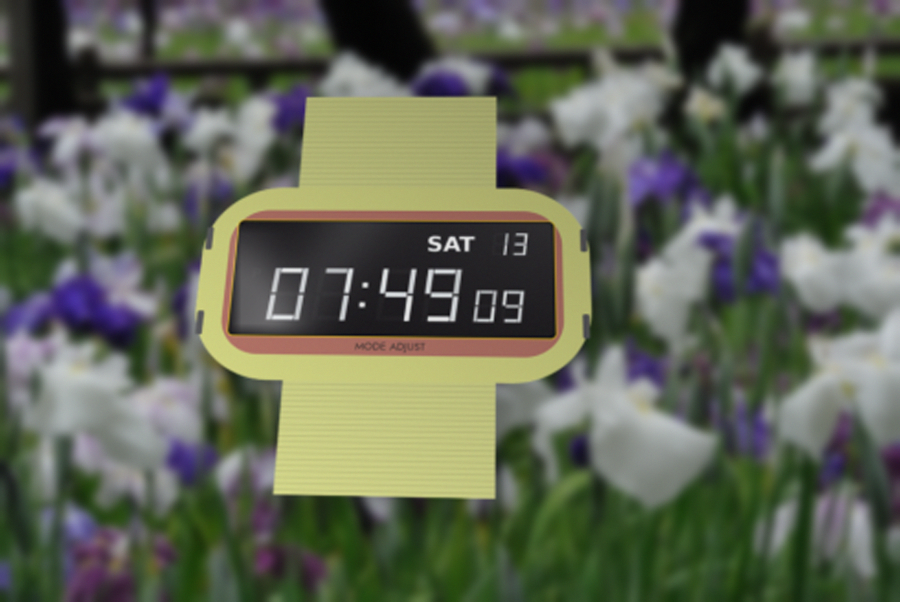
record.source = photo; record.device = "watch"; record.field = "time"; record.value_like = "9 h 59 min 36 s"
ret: 7 h 49 min 09 s
